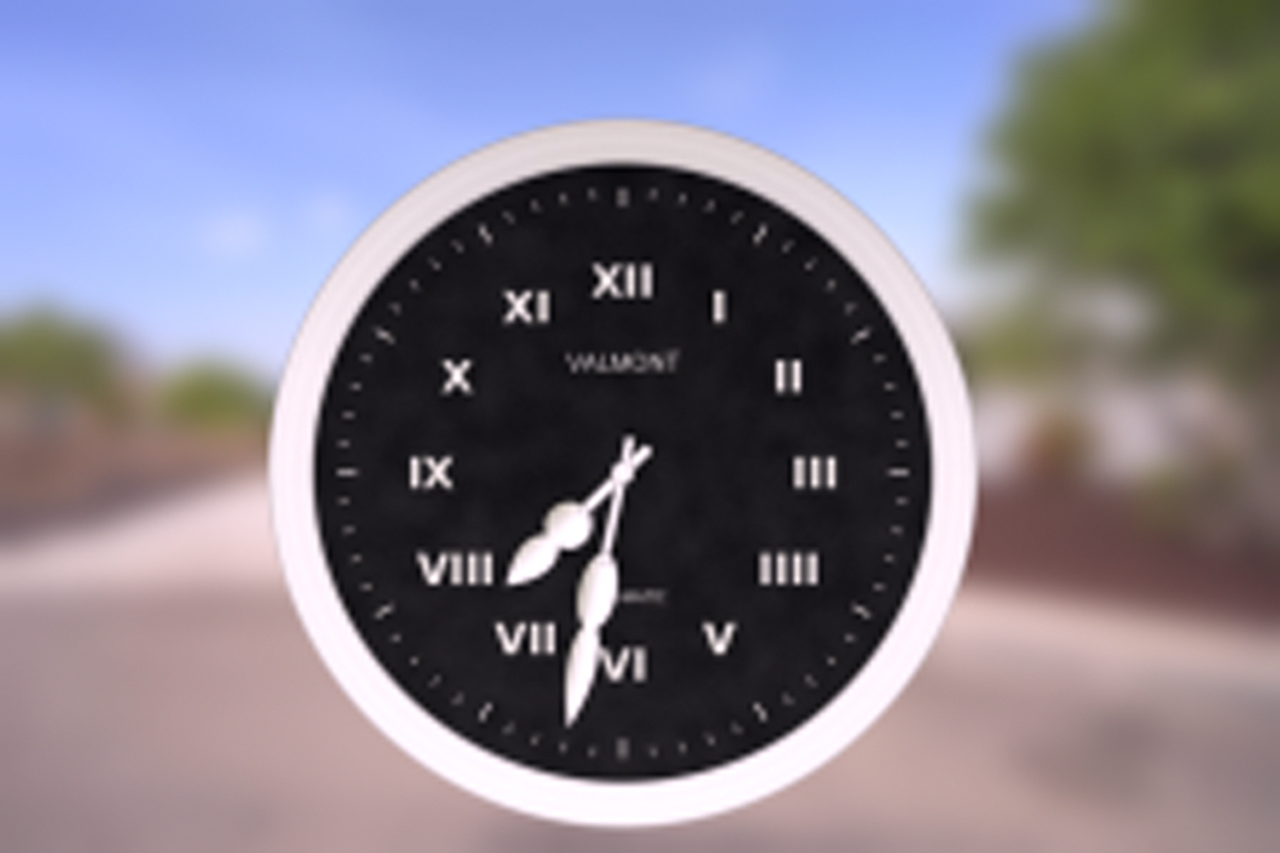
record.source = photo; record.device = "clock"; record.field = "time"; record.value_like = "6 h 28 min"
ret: 7 h 32 min
